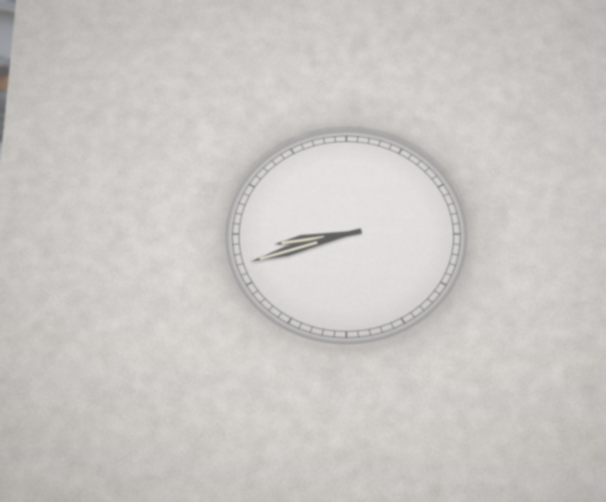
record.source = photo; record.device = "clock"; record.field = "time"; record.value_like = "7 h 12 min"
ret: 8 h 42 min
